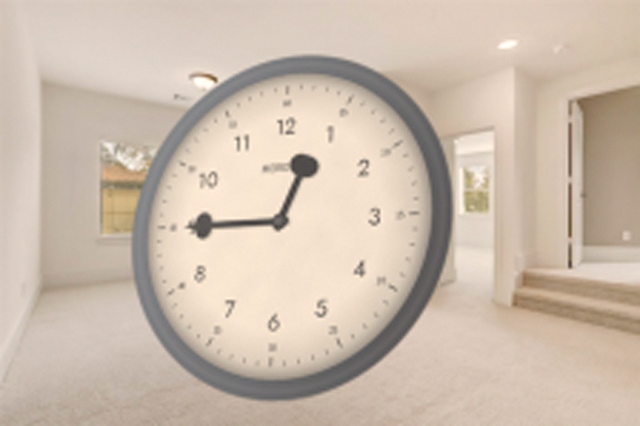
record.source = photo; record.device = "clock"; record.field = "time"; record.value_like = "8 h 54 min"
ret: 12 h 45 min
